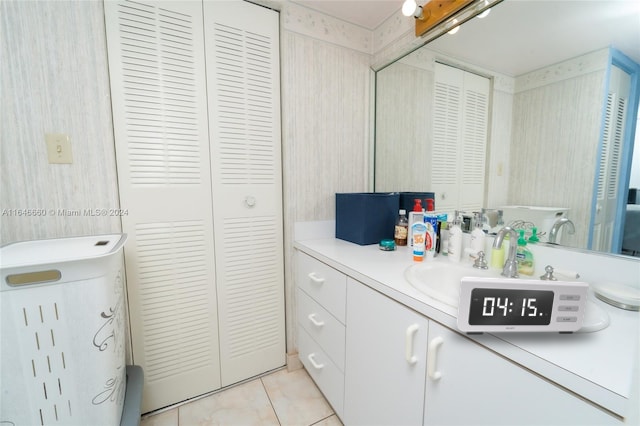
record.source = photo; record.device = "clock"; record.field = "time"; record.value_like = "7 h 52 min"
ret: 4 h 15 min
